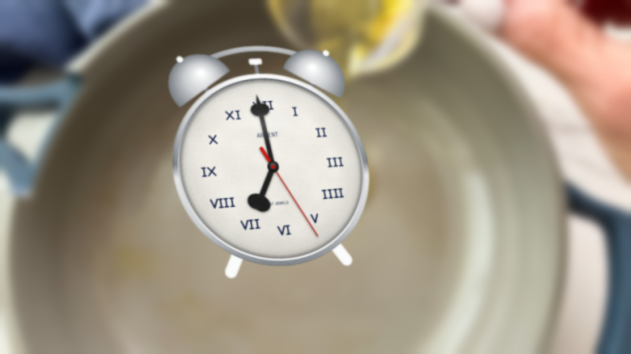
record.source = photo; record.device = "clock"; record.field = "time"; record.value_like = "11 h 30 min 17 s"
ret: 6 h 59 min 26 s
